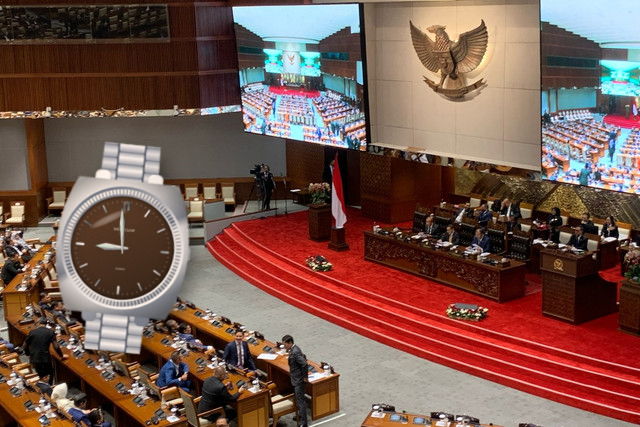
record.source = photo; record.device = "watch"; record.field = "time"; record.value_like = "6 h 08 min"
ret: 8 h 59 min
